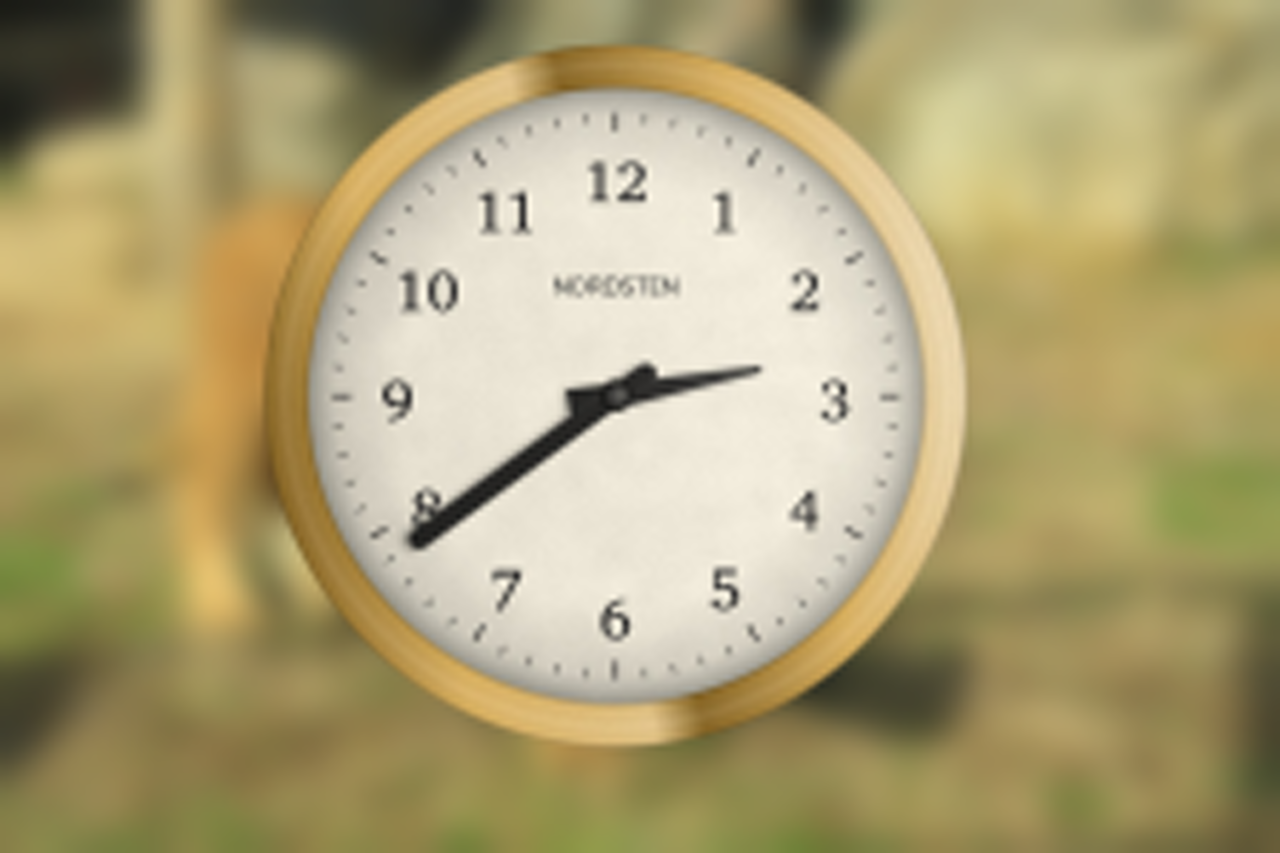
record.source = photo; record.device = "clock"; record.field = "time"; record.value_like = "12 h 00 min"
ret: 2 h 39 min
